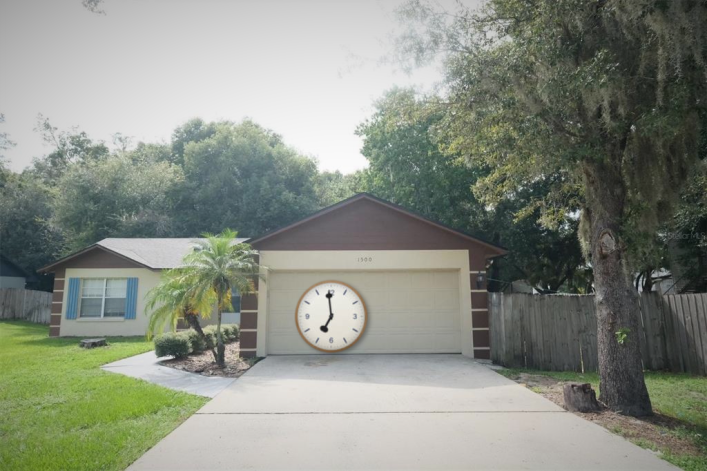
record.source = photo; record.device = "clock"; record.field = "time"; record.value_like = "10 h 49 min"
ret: 6 h 59 min
